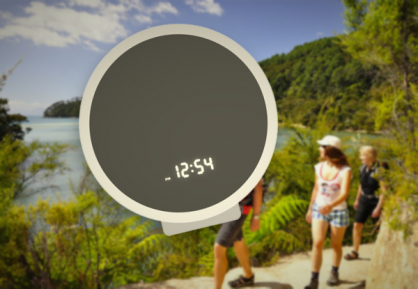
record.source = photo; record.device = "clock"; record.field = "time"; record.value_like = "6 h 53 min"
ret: 12 h 54 min
